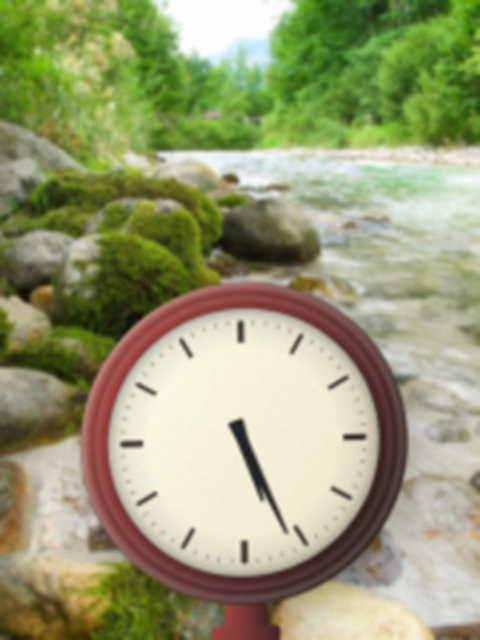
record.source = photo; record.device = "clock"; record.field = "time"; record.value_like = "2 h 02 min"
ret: 5 h 26 min
